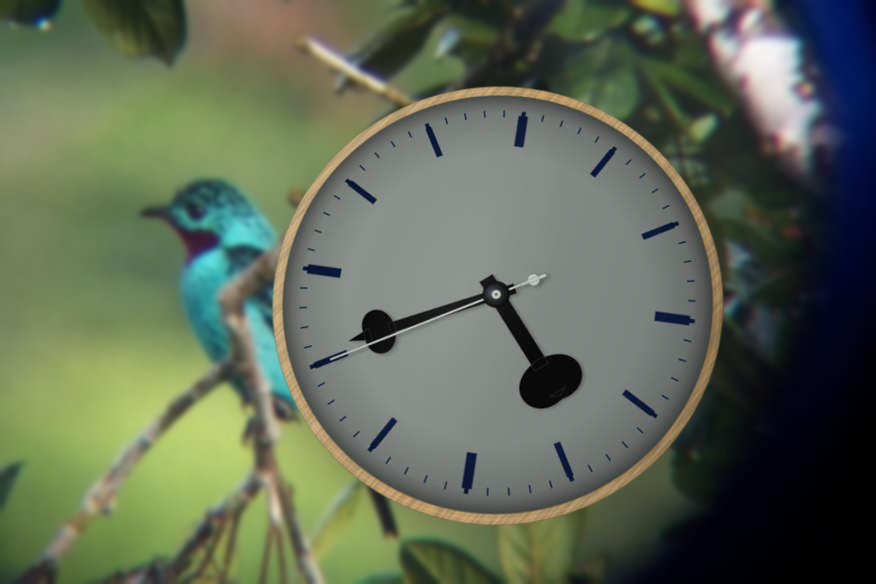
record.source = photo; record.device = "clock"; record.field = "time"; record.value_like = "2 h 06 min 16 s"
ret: 4 h 40 min 40 s
